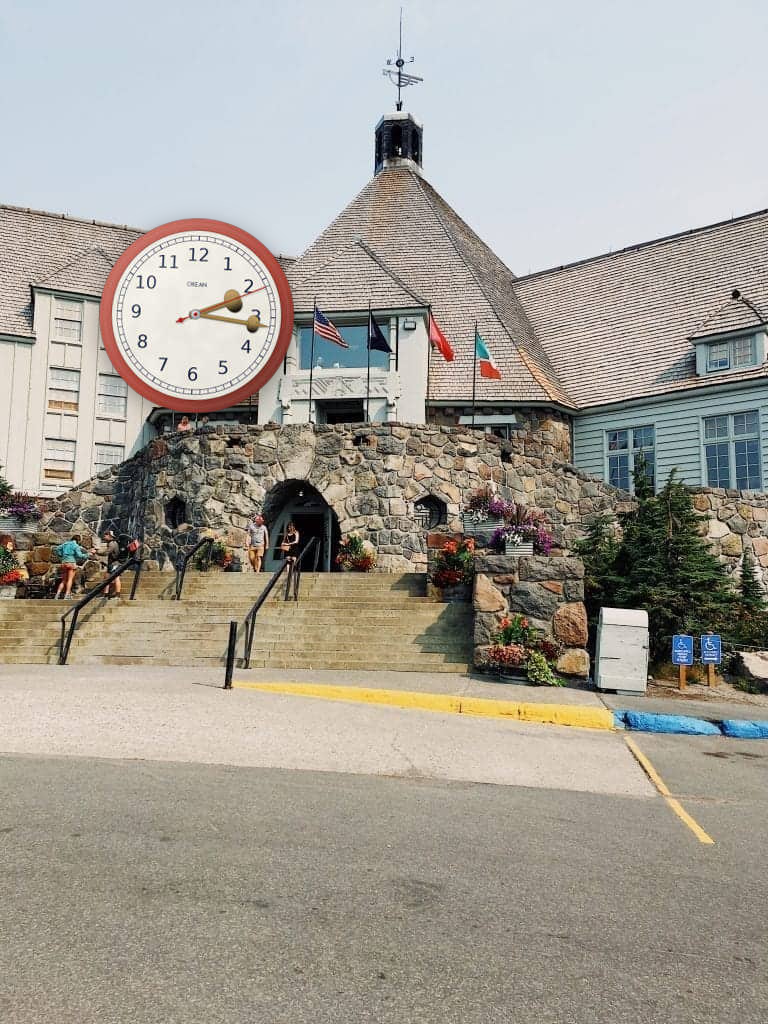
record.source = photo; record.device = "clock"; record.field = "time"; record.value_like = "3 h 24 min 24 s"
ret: 2 h 16 min 11 s
